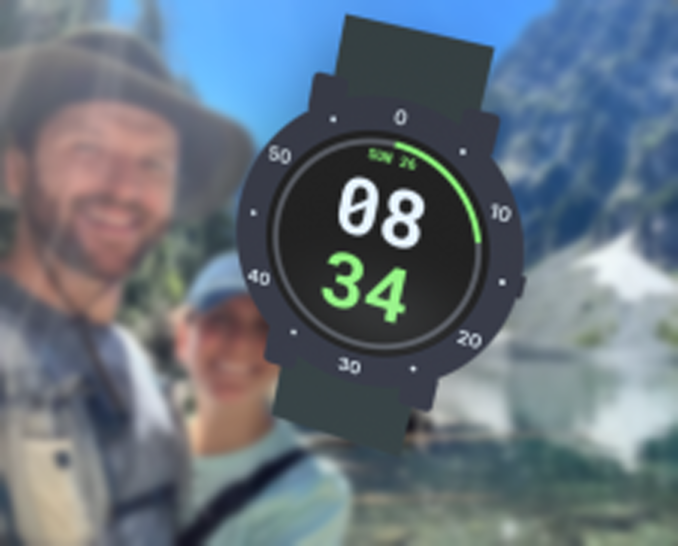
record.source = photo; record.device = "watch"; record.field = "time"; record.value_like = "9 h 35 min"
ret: 8 h 34 min
